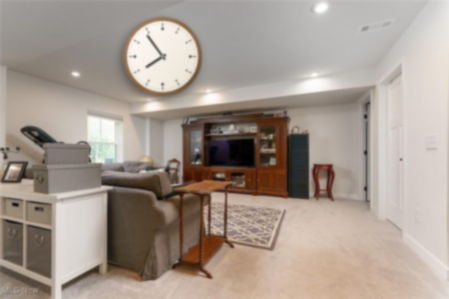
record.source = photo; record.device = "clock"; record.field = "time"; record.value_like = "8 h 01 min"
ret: 7 h 54 min
